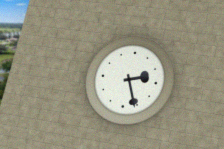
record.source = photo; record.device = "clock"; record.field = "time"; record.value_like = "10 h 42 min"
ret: 2 h 26 min
